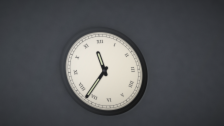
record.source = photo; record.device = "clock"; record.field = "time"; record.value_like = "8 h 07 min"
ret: 11 h 37 min
